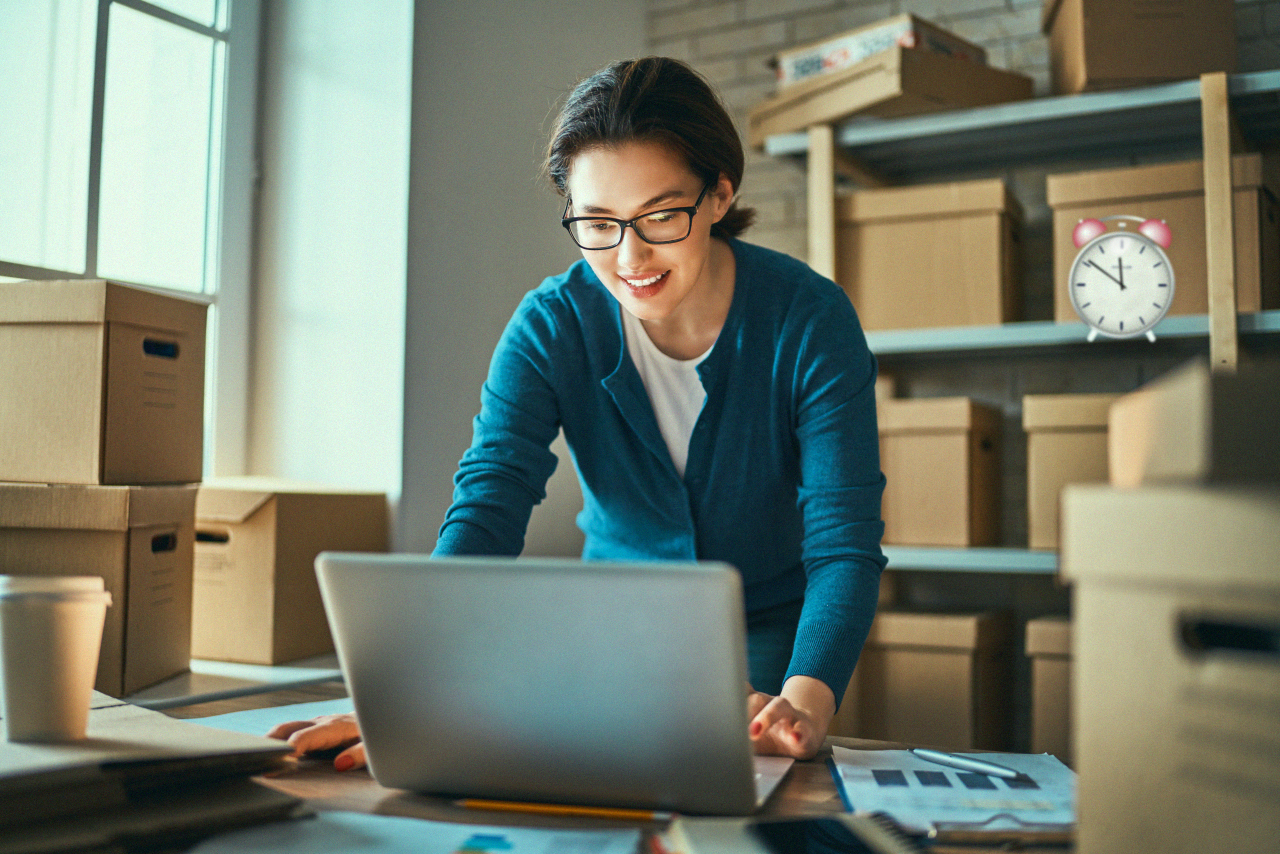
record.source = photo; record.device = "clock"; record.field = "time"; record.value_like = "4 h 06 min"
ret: 11 h 51 min
